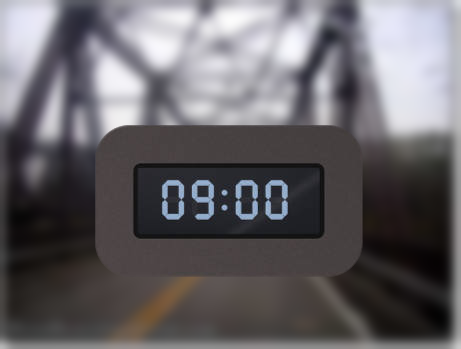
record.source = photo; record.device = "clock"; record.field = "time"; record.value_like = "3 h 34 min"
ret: 9 h 00 min
